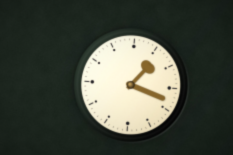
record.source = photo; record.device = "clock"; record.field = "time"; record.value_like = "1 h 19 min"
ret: 1 h 18 min
